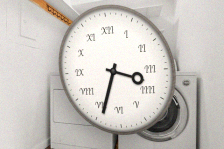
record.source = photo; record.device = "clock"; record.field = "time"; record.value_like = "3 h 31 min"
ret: 3 h 34 min
